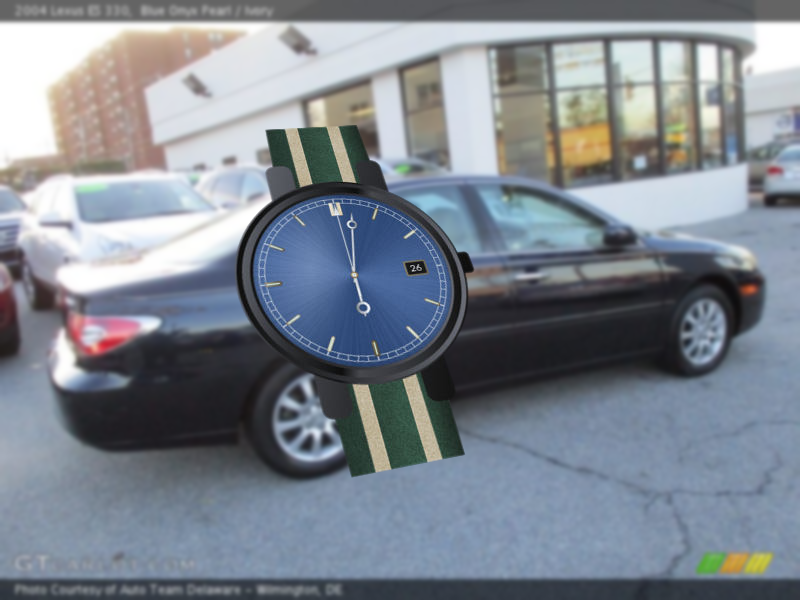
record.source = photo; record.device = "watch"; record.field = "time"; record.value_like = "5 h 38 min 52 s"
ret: 6 h 02 min 00 s
